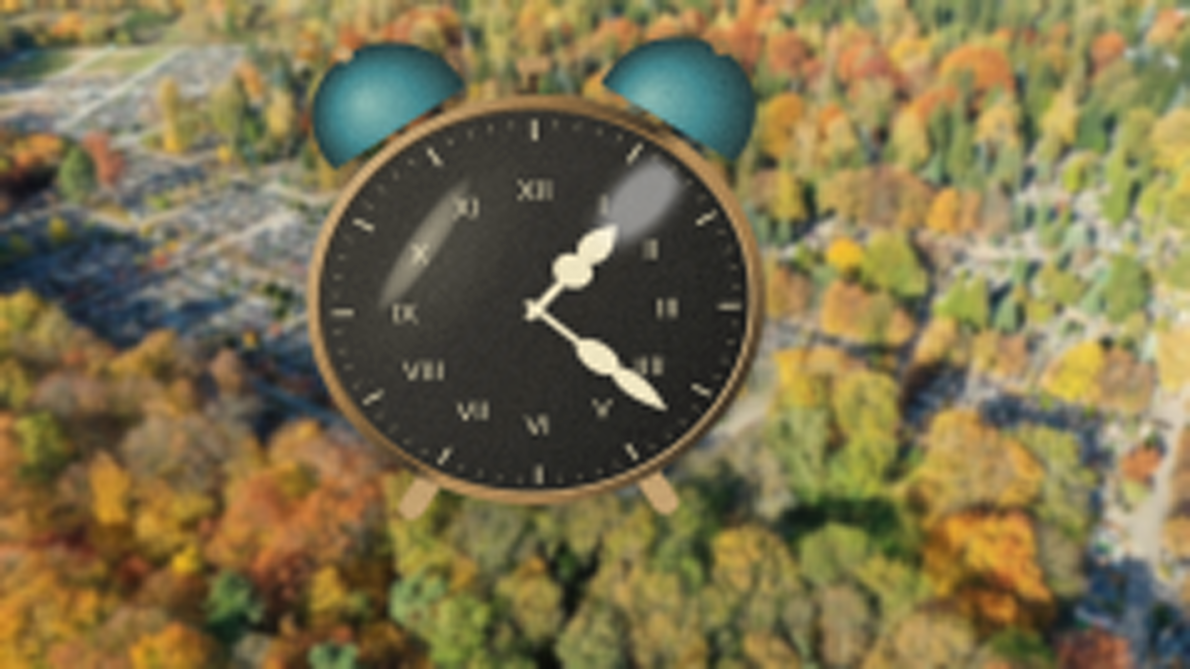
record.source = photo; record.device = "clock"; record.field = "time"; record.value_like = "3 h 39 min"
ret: 1 h 22 min
